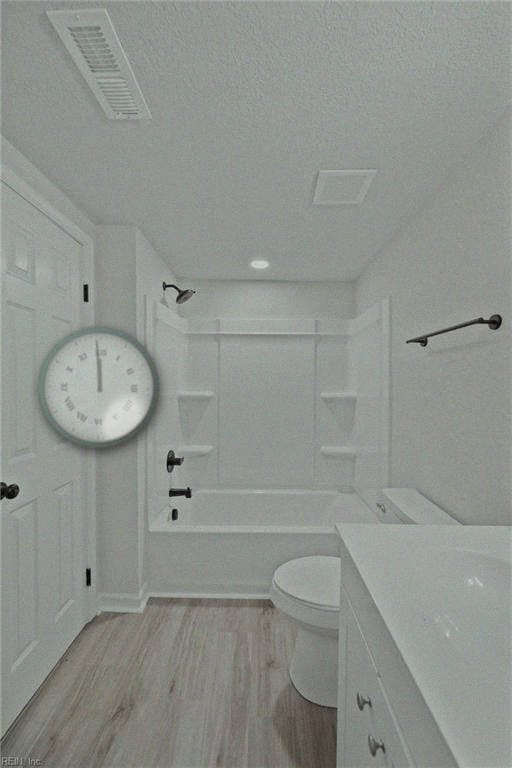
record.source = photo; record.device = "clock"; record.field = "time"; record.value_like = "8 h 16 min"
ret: 11 h 59 min
